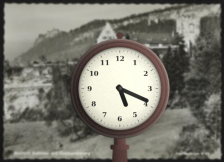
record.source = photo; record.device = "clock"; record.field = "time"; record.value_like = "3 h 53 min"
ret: 5 h 19 min
